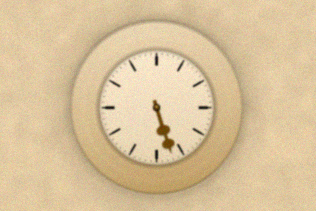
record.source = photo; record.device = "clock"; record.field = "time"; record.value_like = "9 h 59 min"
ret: 5 h 27 min
